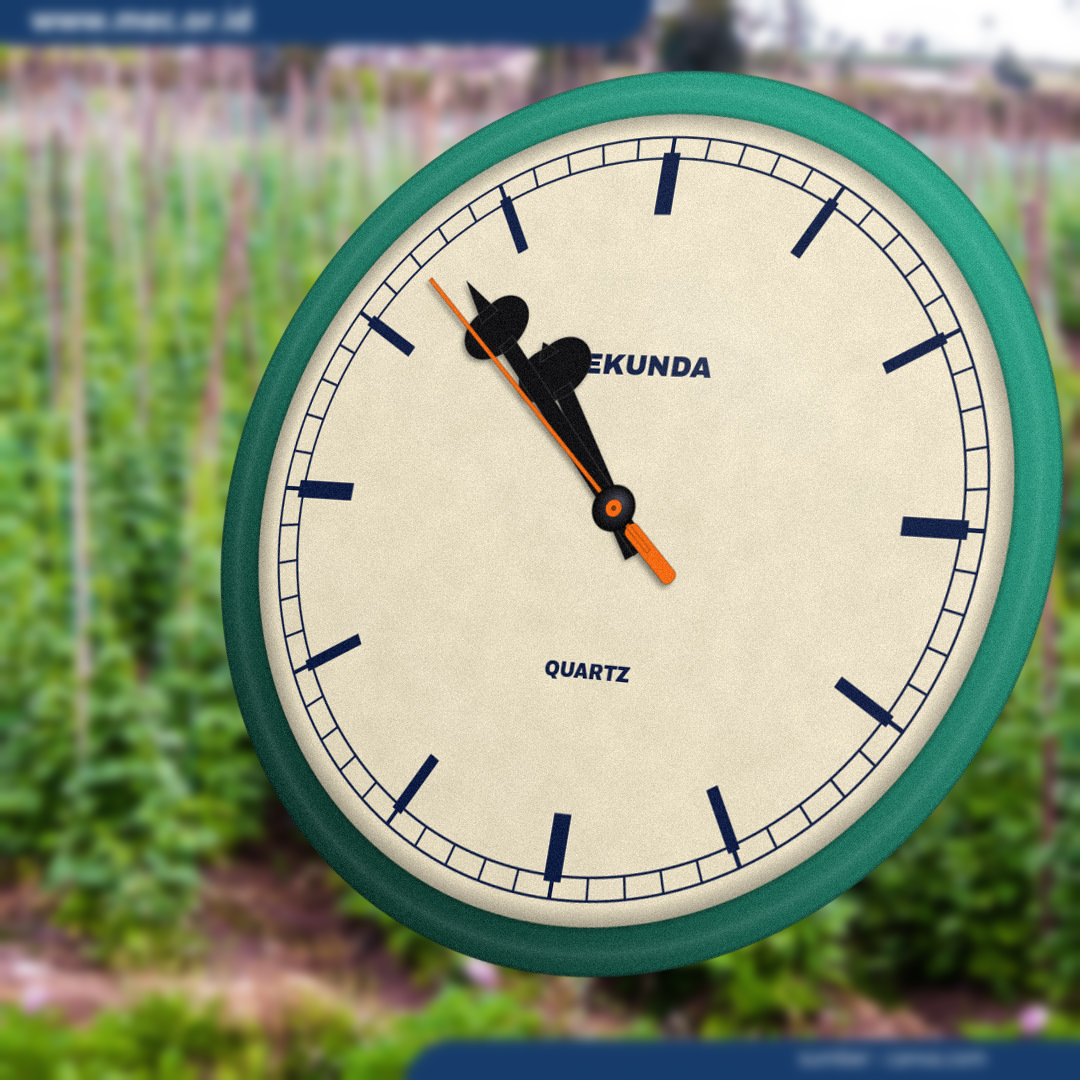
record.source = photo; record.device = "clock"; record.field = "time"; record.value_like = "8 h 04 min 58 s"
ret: 10 h 52 min 52 s
